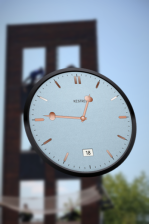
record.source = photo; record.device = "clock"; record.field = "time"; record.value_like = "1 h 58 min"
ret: 12 h 46 min
